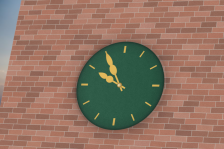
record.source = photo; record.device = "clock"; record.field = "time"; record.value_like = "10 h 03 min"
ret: 9 h 55 min
